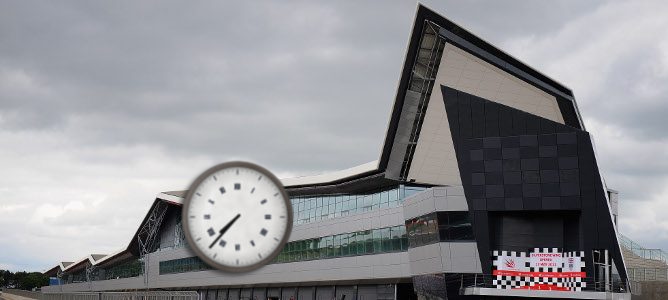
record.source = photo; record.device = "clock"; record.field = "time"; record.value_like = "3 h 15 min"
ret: 7 h 37 min
